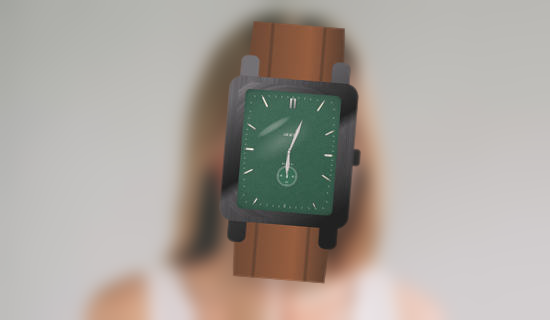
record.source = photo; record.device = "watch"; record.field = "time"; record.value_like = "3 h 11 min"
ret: 6 h 03 min
